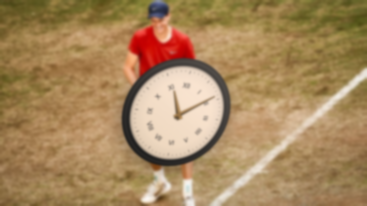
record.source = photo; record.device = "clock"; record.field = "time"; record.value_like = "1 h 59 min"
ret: 11 h 09 min
